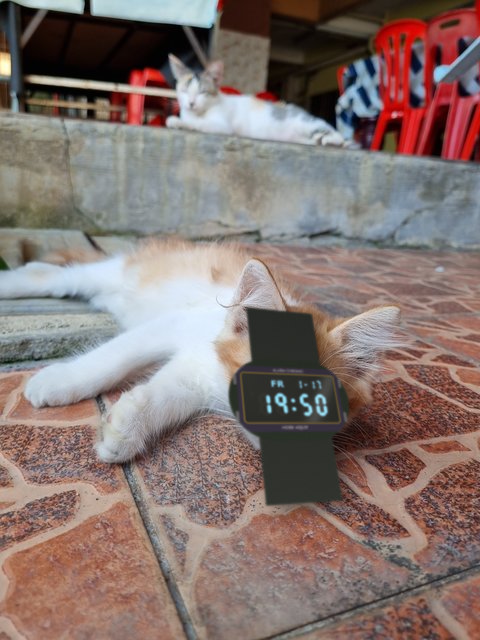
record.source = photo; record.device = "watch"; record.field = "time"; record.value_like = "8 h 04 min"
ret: 19 h 50 min
